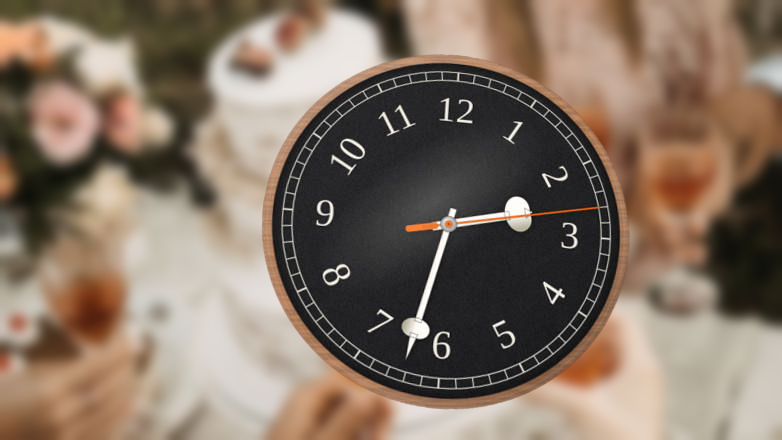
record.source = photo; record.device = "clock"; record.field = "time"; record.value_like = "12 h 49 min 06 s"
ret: 2 h 32 min 13 s
